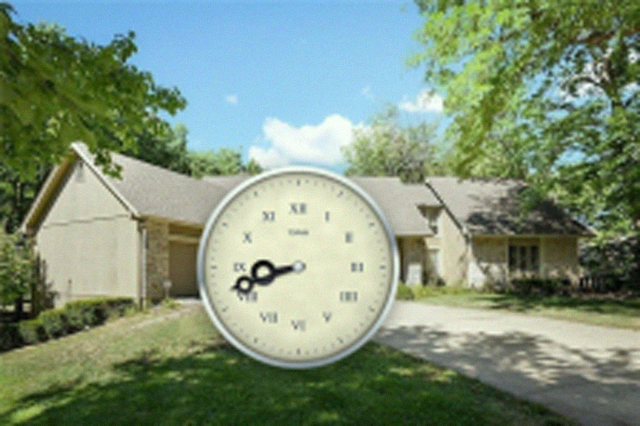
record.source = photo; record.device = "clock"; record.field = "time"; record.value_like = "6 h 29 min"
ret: 8 h 42 min
